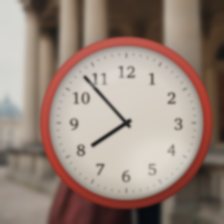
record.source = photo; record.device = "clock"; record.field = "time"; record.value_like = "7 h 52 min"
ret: 7 h 53 min
